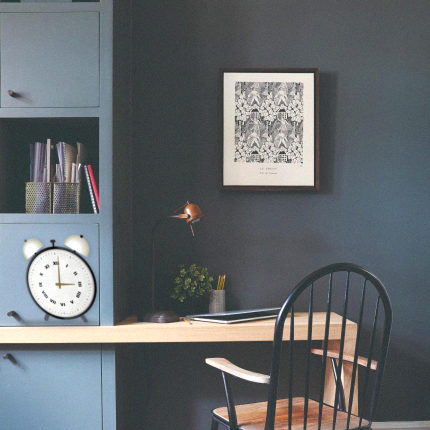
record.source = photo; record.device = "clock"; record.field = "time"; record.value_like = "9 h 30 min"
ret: 3 h 01 min
